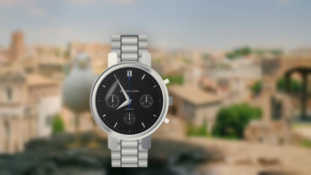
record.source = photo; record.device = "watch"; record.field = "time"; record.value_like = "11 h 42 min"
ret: 7 h 55 min
